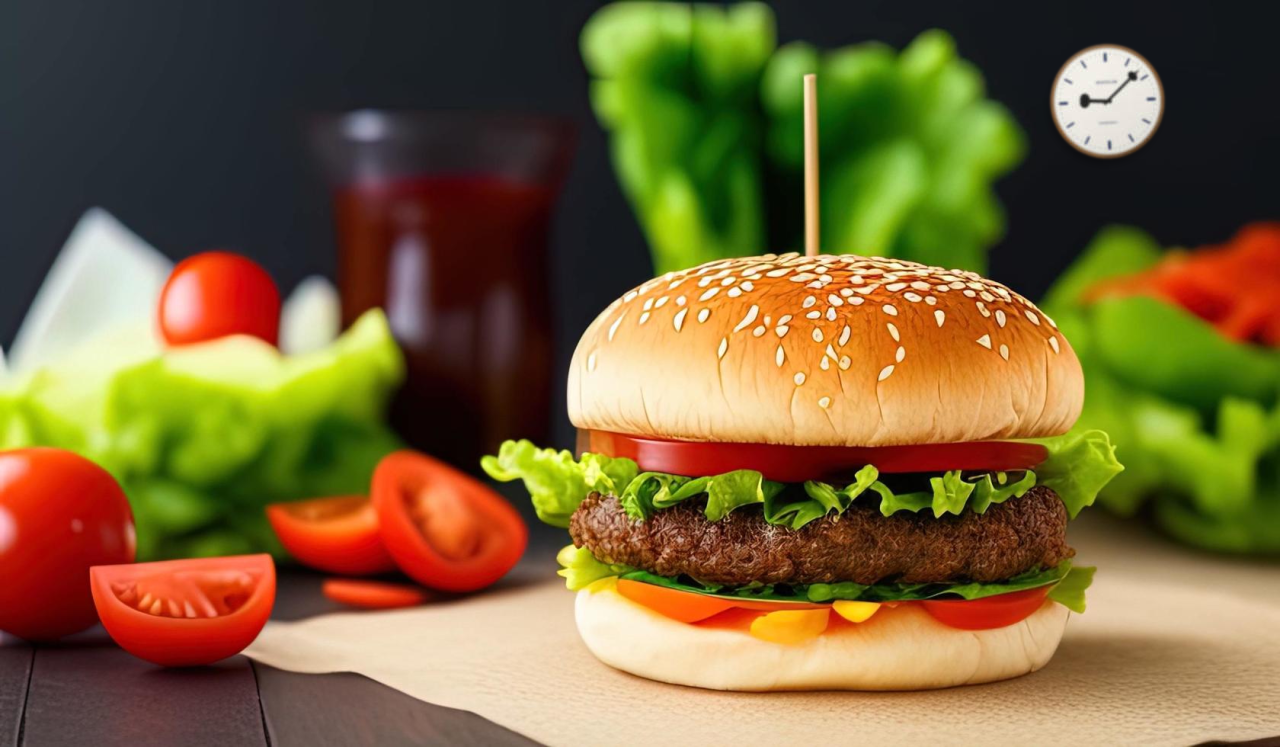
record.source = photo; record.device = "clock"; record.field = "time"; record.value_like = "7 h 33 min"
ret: 9 h 08 min
